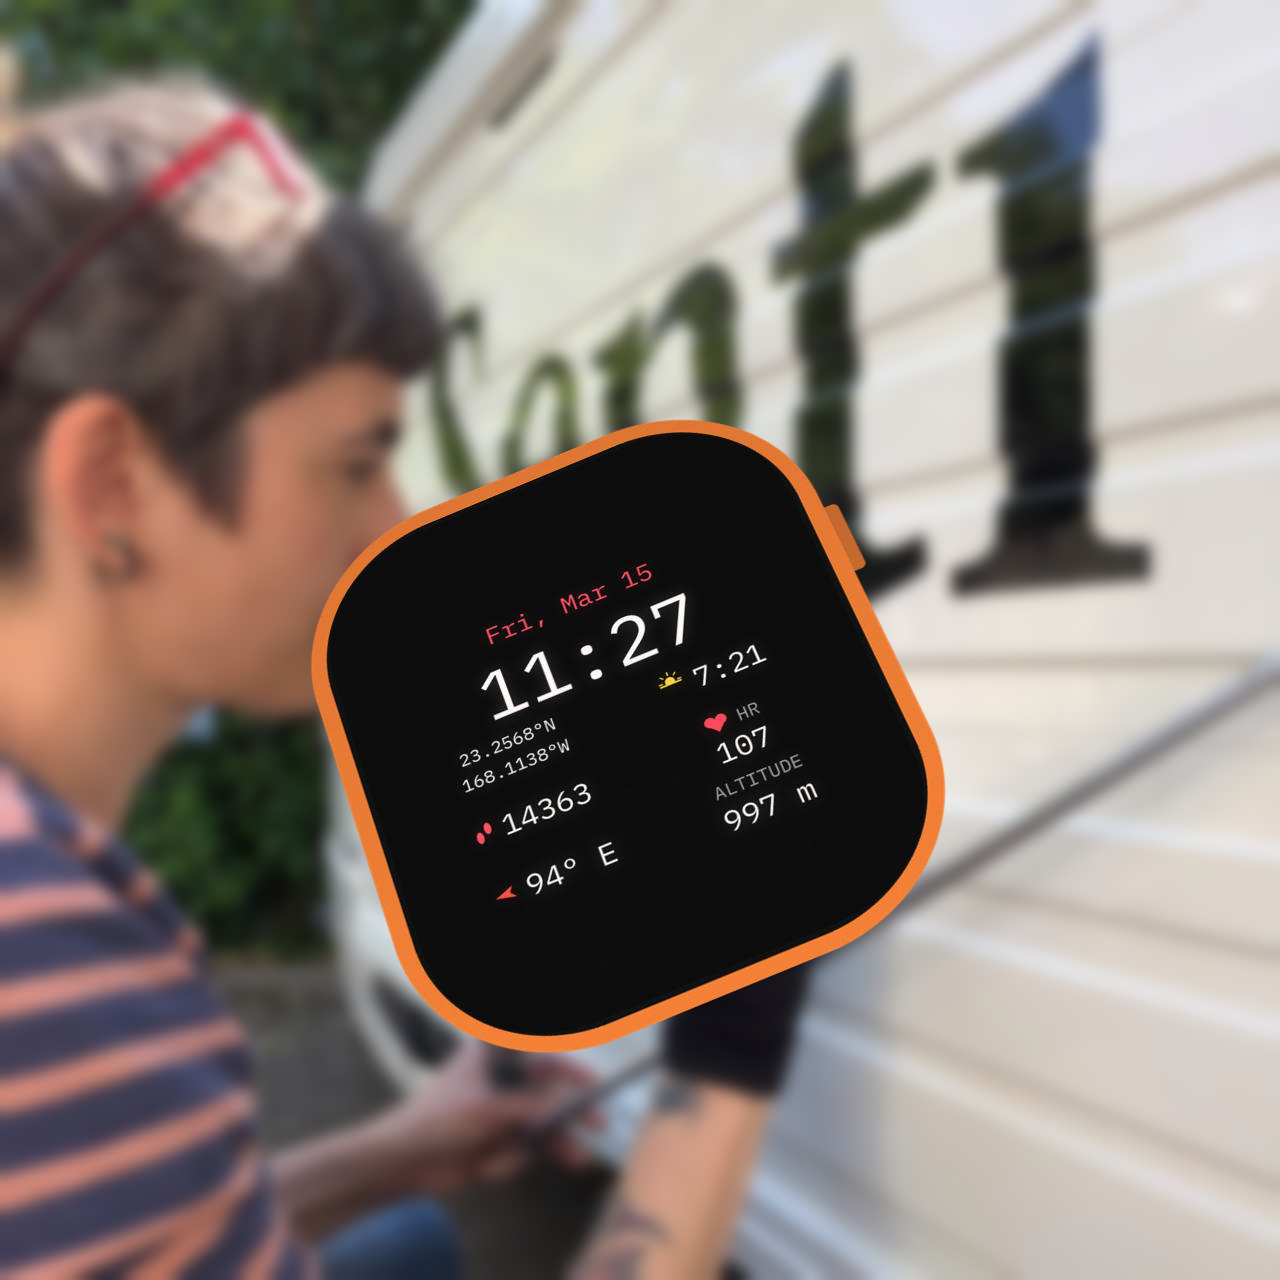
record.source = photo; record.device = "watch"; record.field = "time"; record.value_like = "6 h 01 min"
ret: 11 h 27 min
